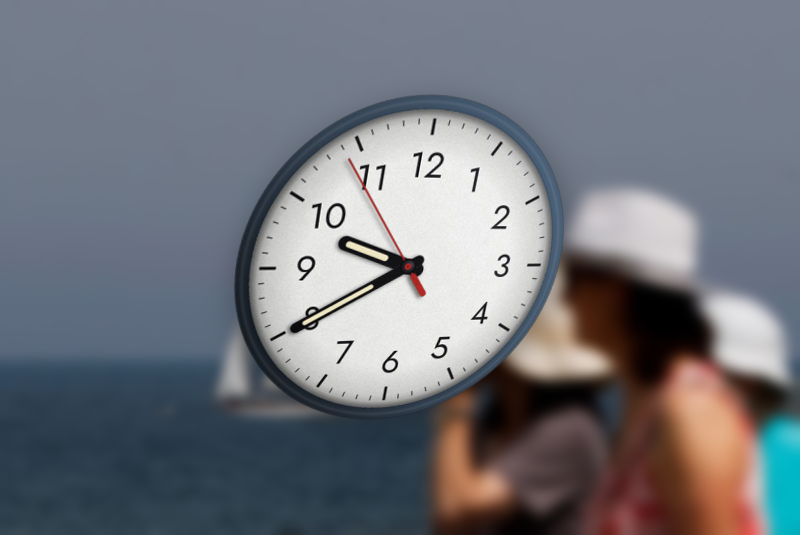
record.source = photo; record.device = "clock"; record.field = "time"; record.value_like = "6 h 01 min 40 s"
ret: 9 h 39 min 54 s
